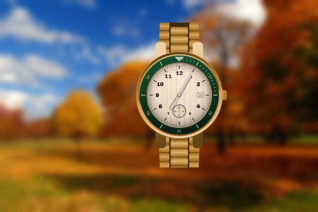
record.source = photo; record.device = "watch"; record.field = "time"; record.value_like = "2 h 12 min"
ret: 7 h 05 min
